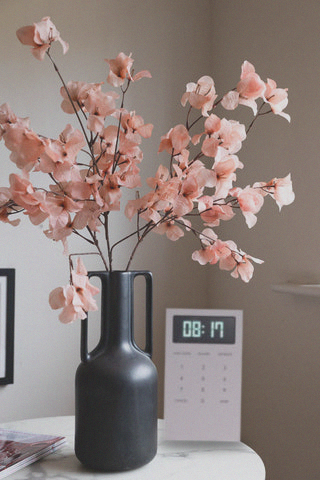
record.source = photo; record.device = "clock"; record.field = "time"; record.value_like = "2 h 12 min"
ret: 8 h 17 min
